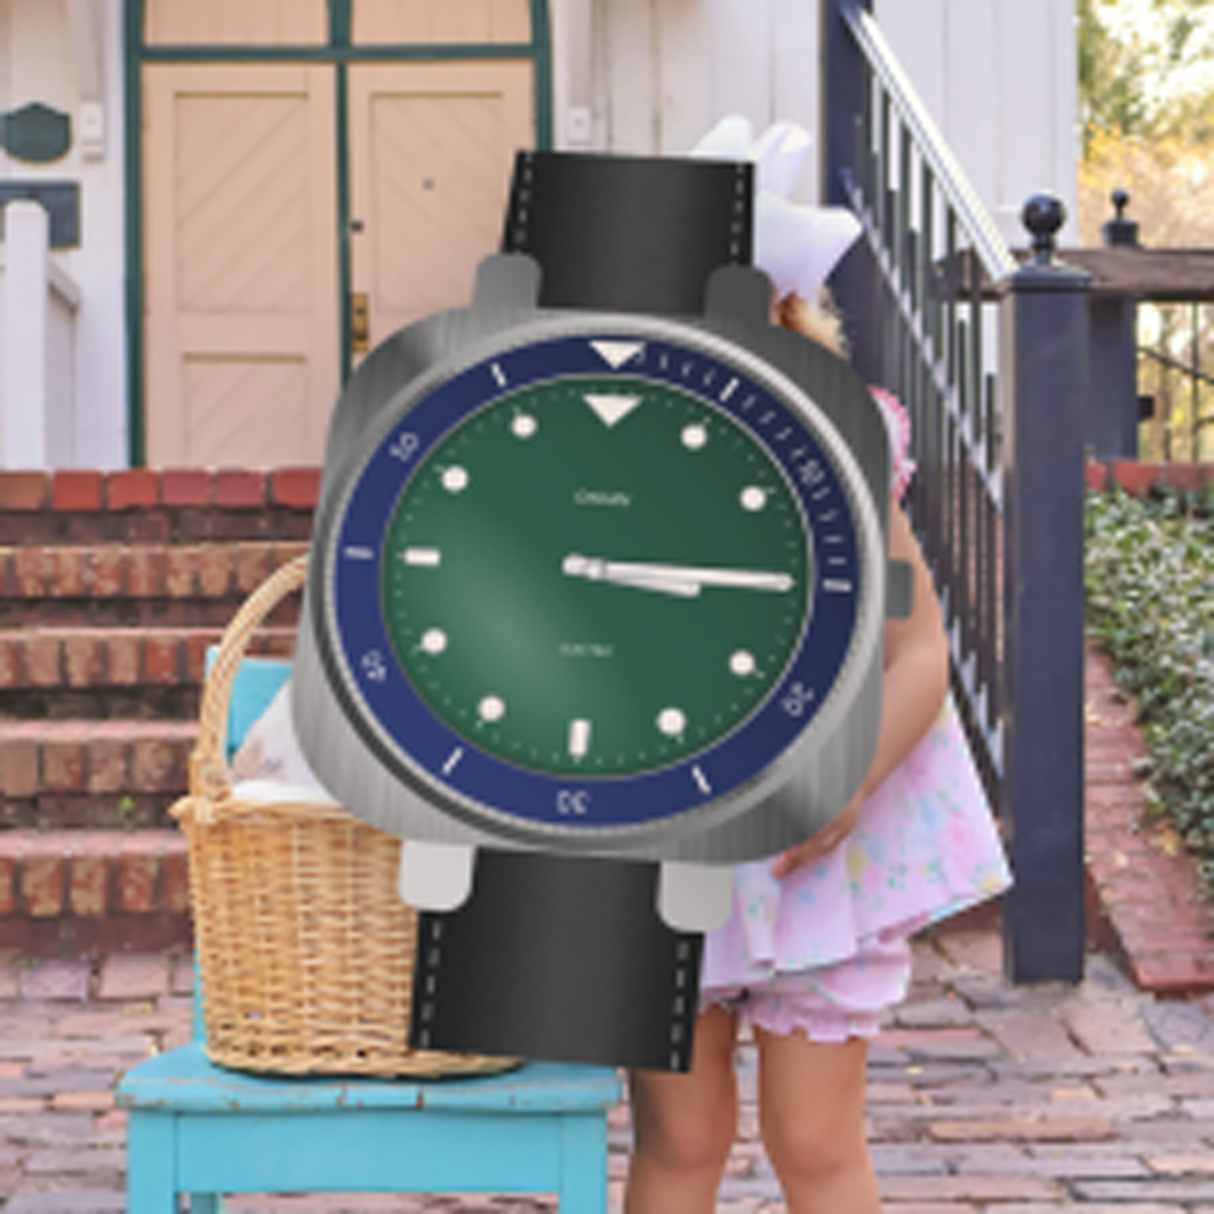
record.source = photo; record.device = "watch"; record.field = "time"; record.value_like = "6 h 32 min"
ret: 3 h 15 min
